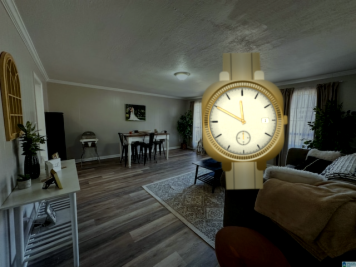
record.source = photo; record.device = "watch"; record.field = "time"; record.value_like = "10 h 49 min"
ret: 11 h 50 min
